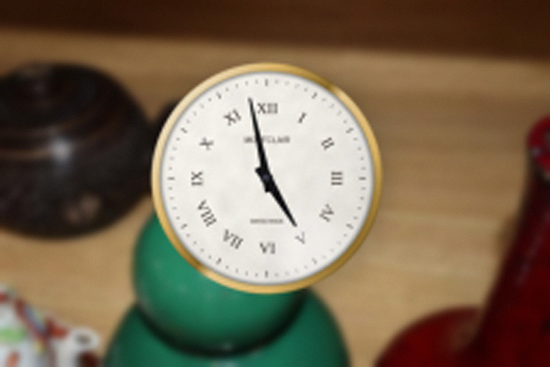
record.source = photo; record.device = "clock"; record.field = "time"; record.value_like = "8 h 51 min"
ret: 4 h 58 min
